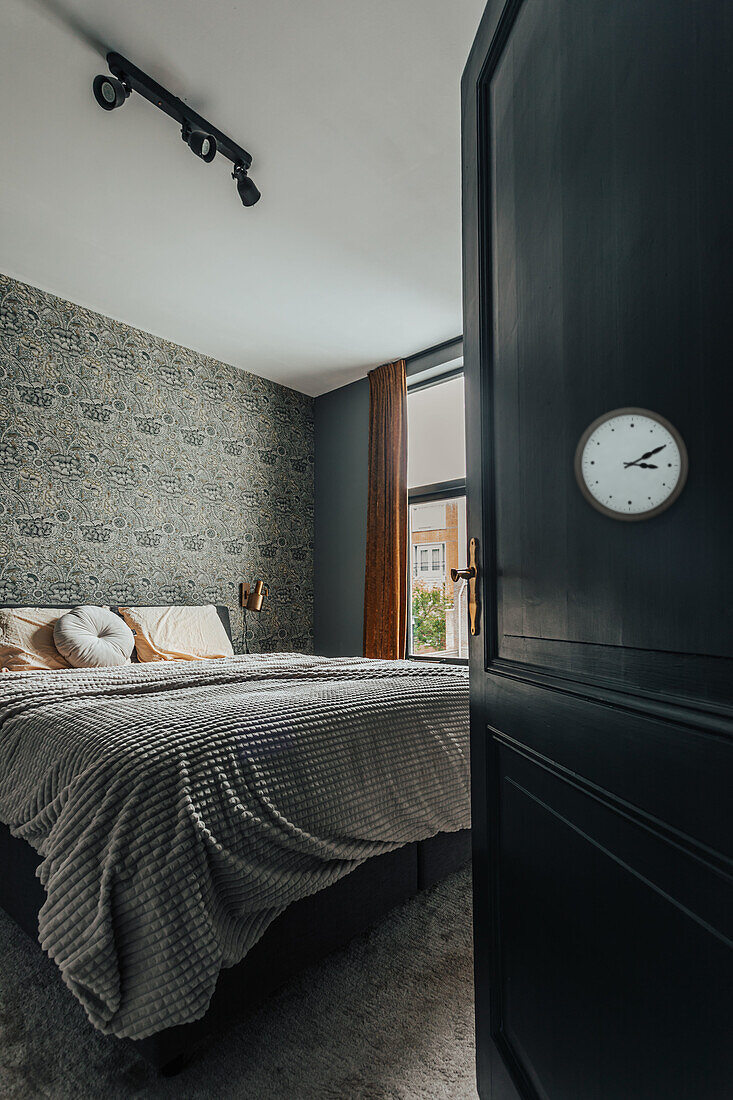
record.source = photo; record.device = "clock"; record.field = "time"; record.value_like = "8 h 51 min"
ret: 3 h 10 min
